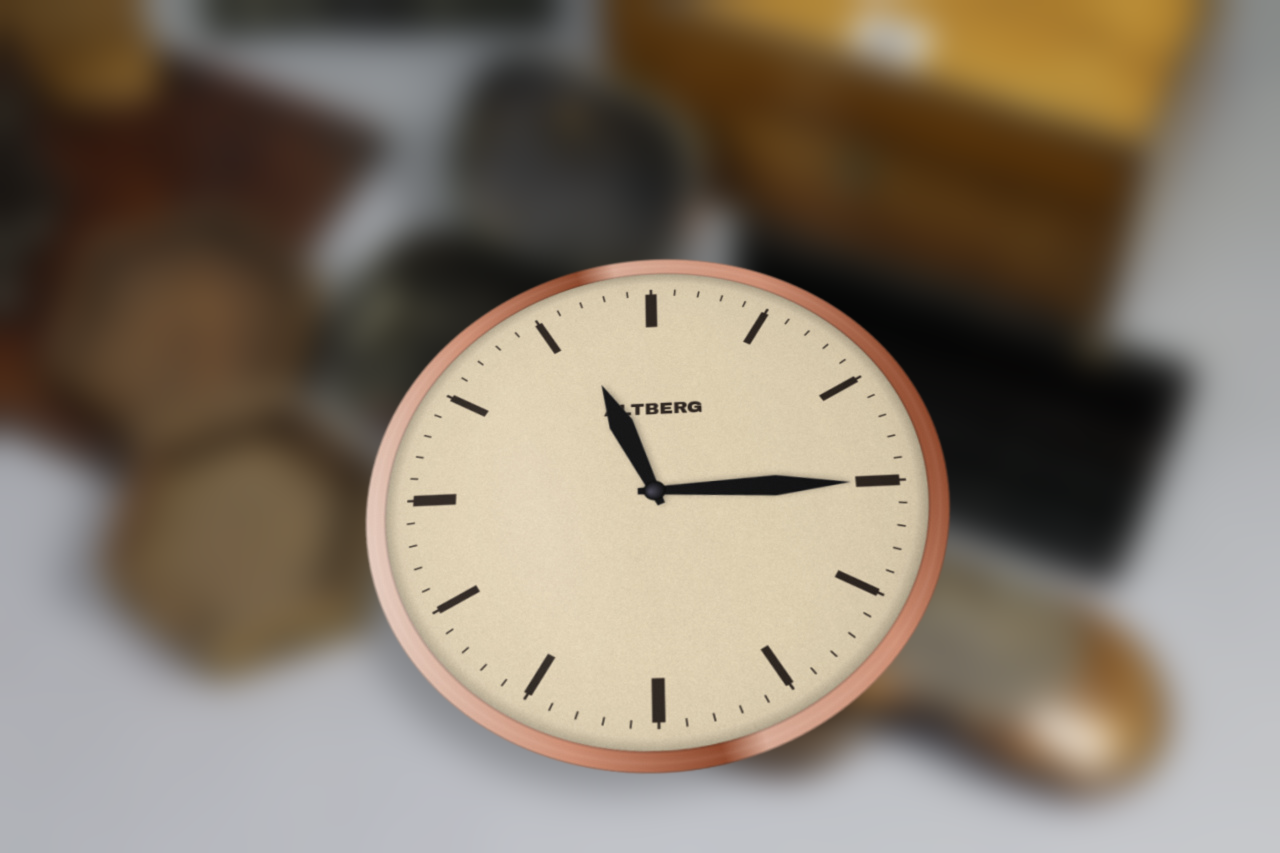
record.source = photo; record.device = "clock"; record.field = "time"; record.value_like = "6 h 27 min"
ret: 11 h 15 min
